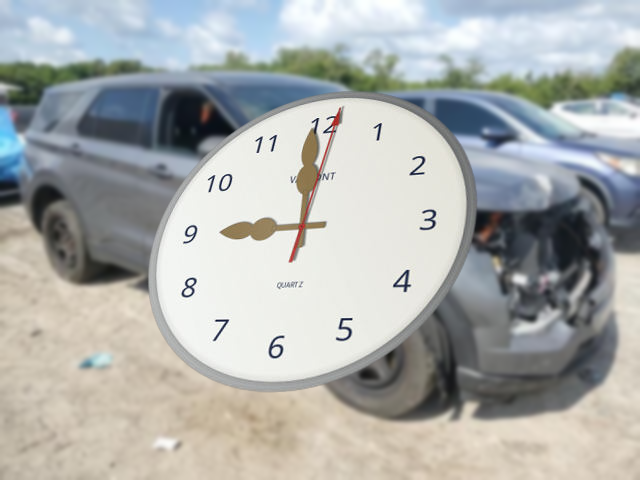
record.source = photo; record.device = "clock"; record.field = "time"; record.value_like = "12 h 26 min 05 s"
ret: 8 h 59 min 01 s
